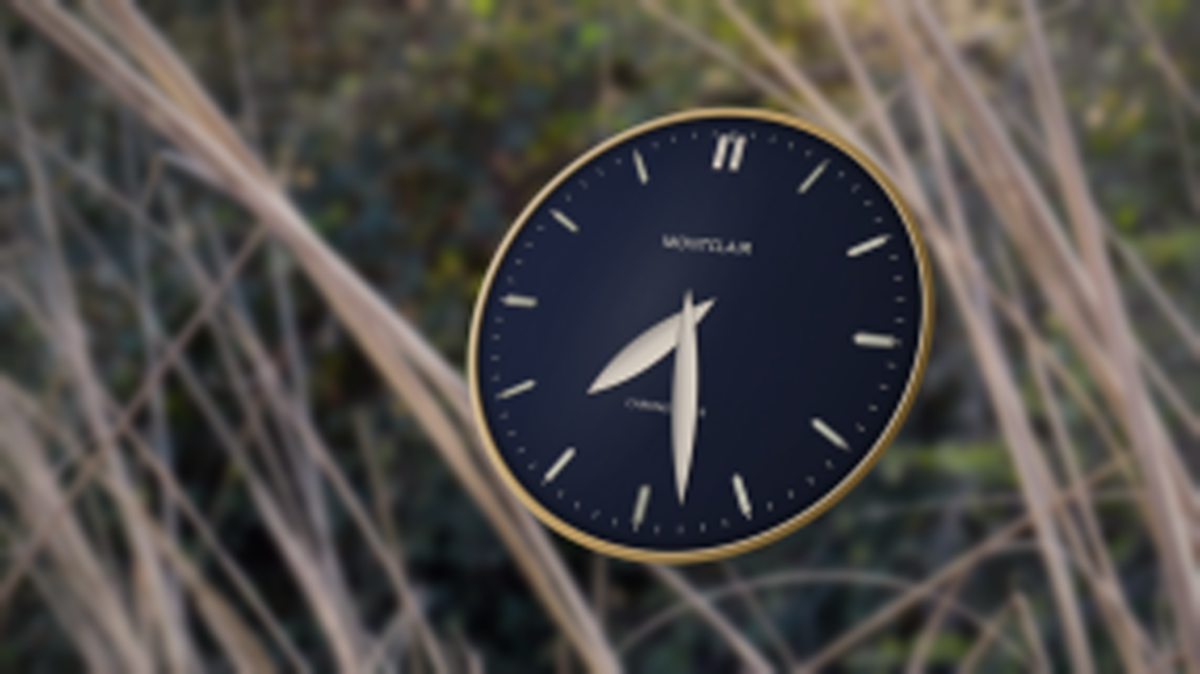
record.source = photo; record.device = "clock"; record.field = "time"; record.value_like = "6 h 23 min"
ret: 7 h 28 min
